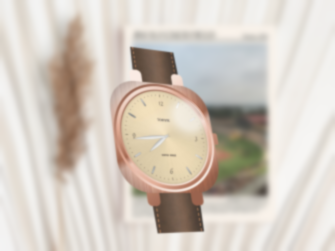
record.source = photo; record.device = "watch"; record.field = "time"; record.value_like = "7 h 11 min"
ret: 7 h 44 min
